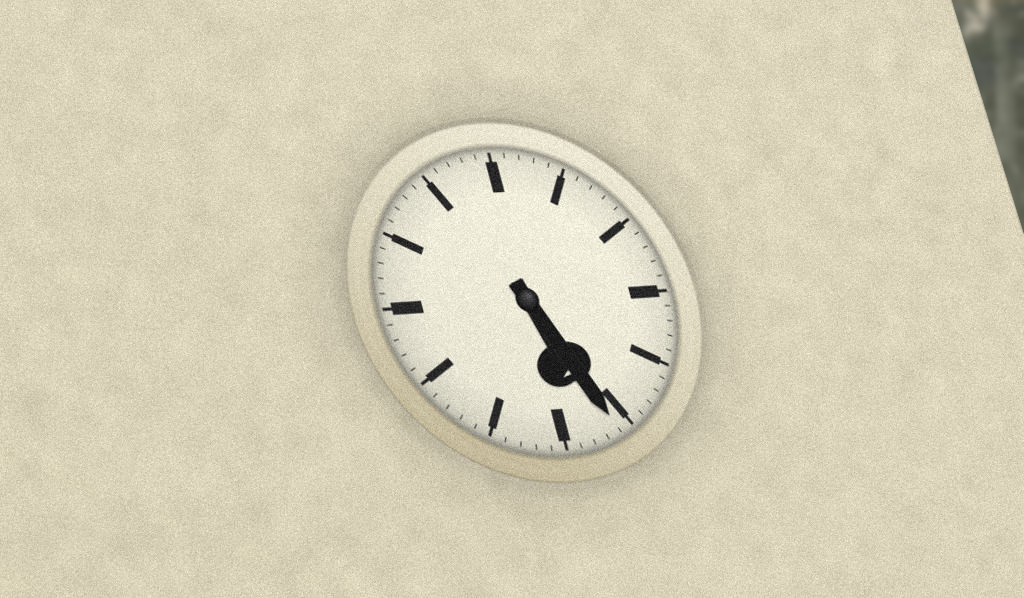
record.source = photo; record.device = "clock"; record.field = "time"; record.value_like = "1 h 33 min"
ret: 5 h 26 min
